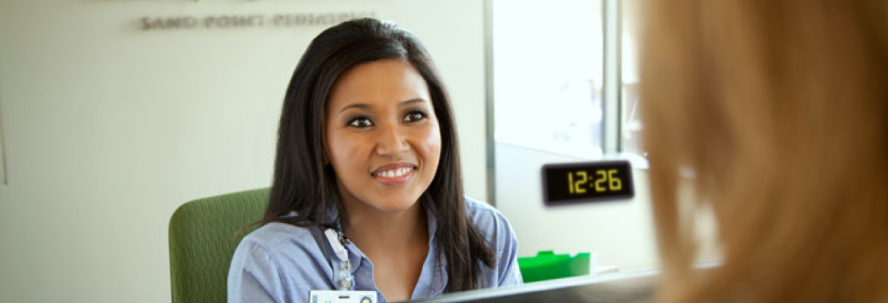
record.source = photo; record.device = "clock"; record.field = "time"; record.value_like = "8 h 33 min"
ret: 12 h 26 min
